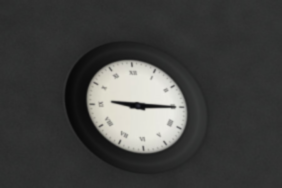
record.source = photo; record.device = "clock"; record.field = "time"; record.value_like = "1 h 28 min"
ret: 9 h 15 min
